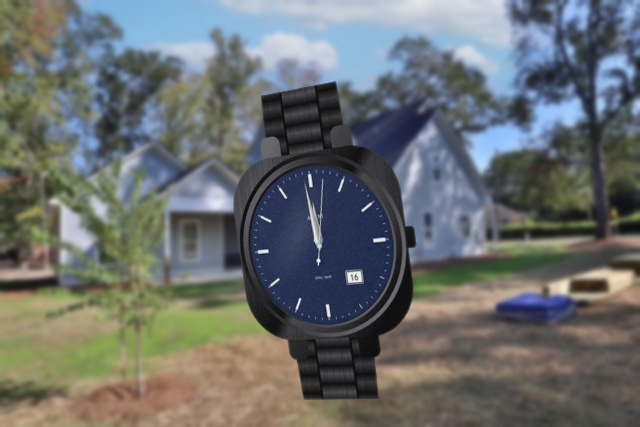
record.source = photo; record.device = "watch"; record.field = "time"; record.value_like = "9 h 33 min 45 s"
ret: 11 h 59 min 02 s
